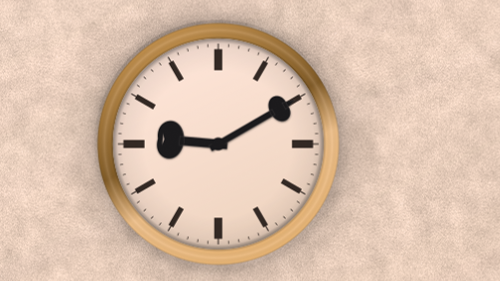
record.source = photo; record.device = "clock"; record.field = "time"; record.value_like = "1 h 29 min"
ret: 9 h 10 min
